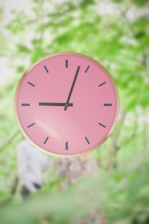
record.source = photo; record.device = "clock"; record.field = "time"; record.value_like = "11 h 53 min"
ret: 9 h 03 min
